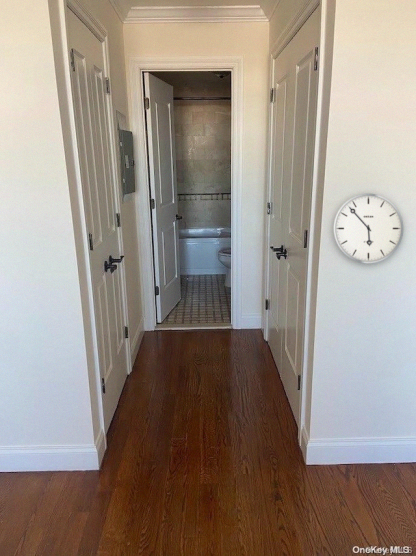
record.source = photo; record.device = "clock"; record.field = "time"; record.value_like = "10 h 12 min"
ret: 5 h 53 min
